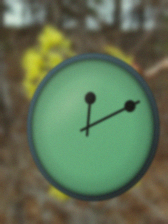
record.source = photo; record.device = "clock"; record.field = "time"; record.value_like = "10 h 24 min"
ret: 12 h 11 min
